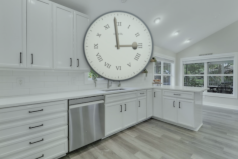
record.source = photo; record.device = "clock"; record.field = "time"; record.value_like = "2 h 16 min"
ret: 2 h 59 min
